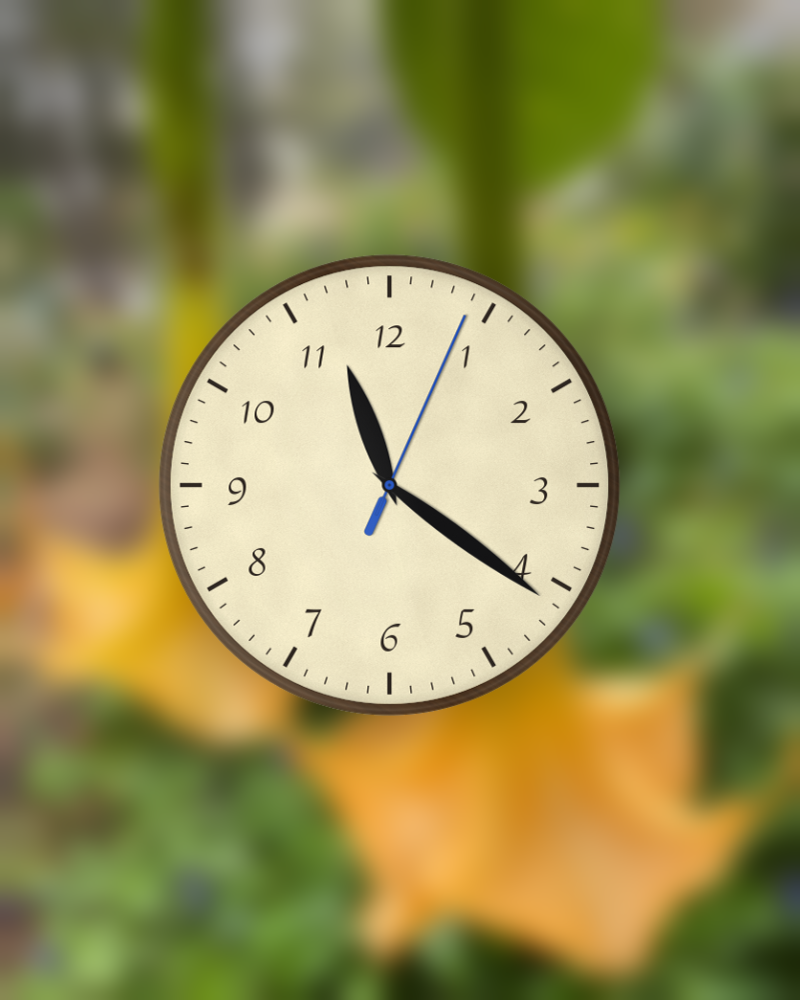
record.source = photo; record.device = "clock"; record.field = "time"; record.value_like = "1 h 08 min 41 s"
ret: 11 h 21 min 04 s
